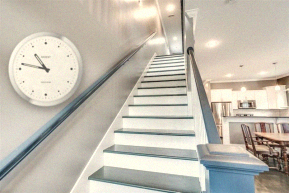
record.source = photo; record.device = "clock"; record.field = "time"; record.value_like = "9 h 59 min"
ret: 10 h 47 min
